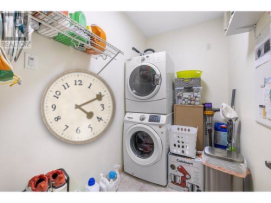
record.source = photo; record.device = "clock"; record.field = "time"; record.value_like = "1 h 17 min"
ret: 4 h 11 min
